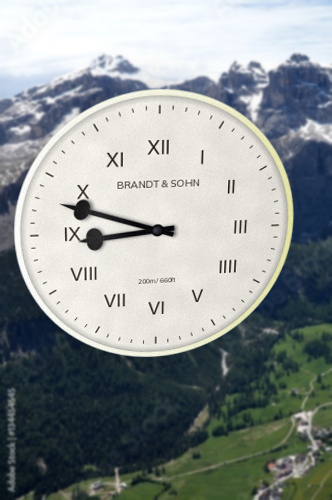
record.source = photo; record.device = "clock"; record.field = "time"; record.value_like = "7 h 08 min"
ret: 8 h 48 min
